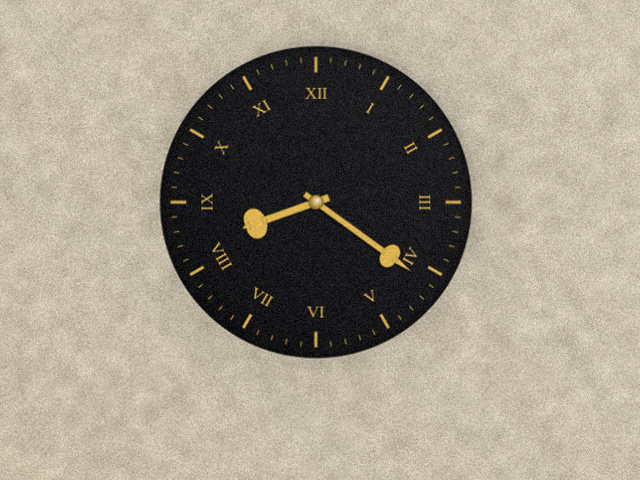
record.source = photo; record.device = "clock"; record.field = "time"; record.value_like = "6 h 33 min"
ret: 8 h 21 min
